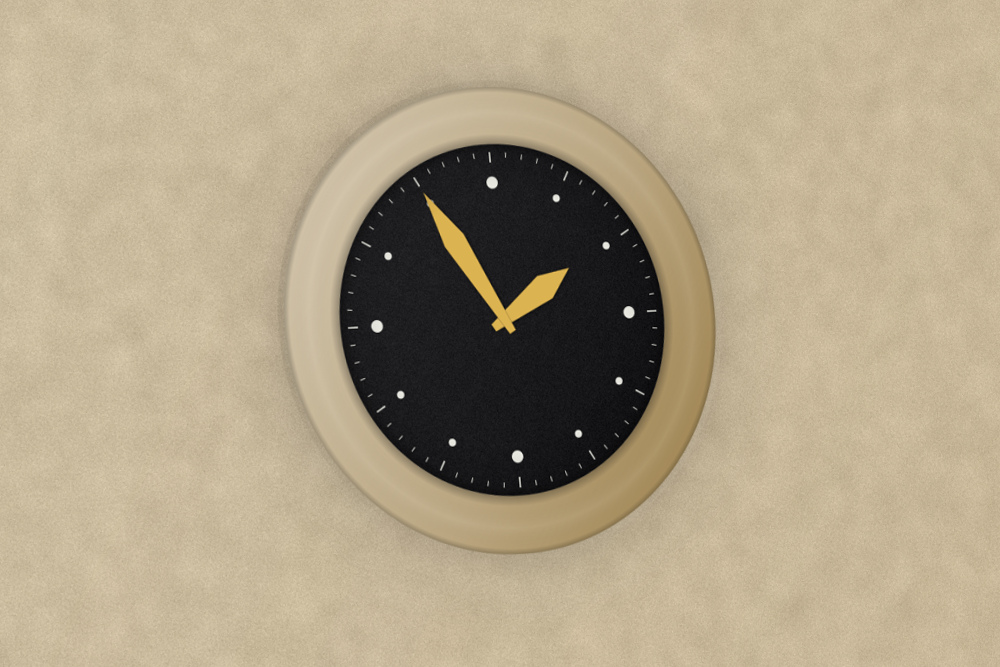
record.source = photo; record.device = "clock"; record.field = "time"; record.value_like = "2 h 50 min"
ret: 1 h 55 min
